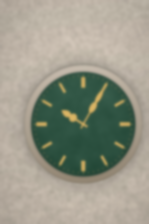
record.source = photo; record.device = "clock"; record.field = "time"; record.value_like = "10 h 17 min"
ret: 10 h 05 min
